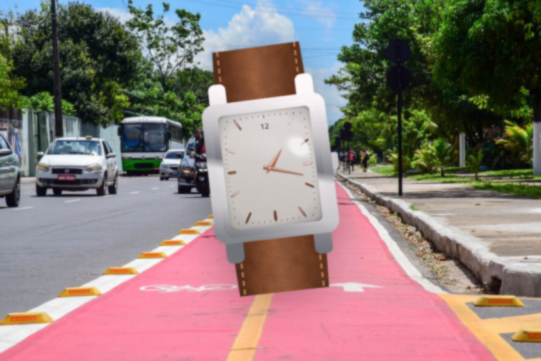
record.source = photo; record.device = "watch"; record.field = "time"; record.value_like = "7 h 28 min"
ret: 1 h 18 min
